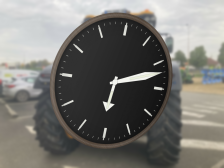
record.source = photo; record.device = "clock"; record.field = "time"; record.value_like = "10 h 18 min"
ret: 6 h 12 min
